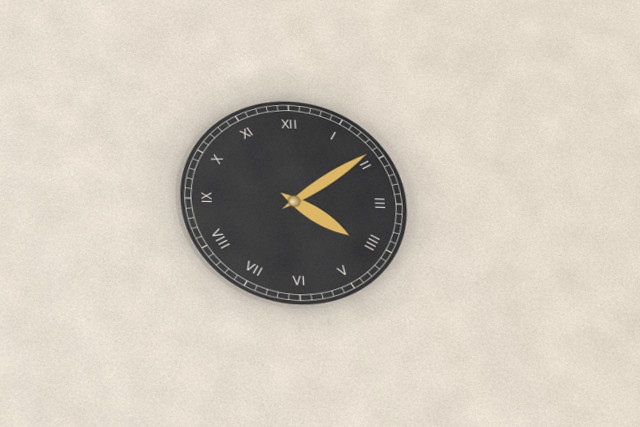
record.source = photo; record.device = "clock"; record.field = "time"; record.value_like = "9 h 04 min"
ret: 4 h 09 min
